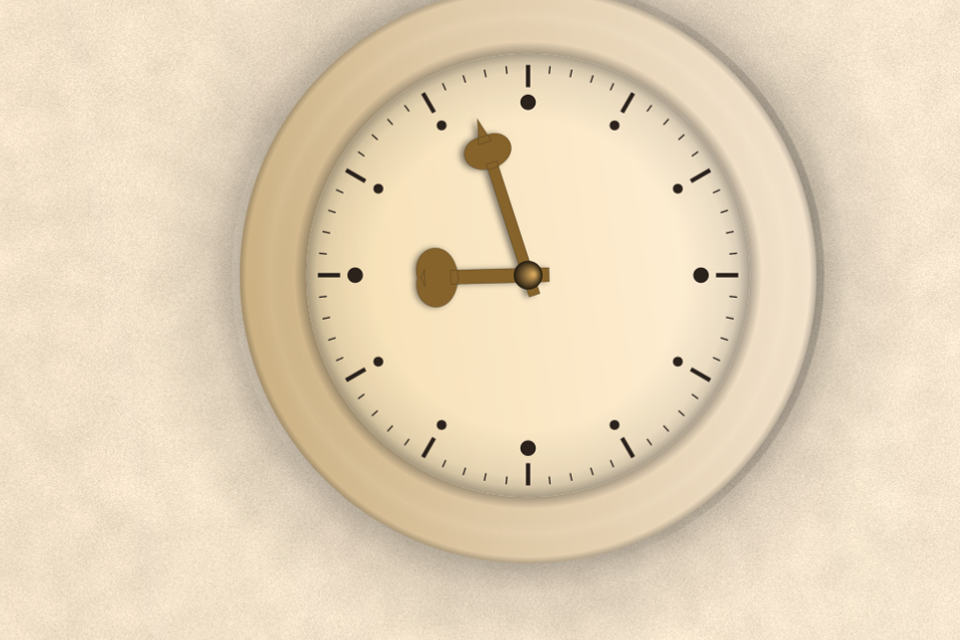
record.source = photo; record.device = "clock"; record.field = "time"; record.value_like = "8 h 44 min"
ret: 8 h 57 min
